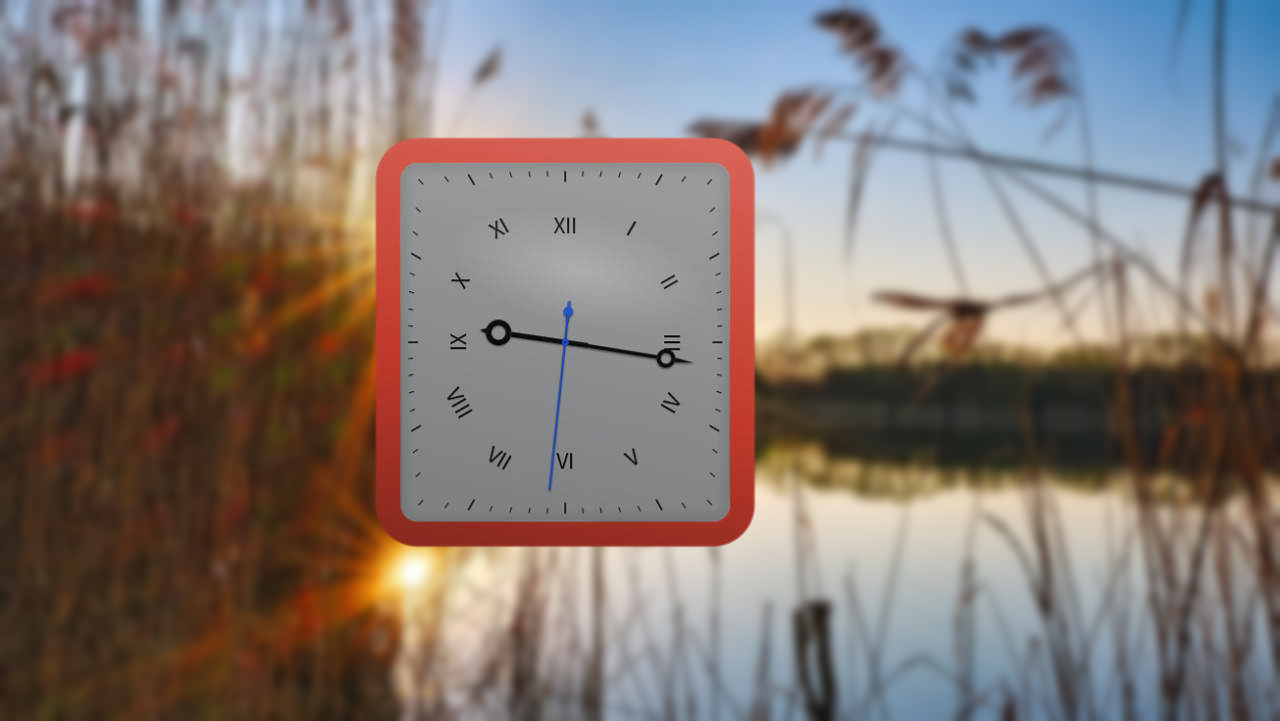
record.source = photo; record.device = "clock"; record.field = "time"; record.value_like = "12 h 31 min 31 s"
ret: 9 h 16 min 31 s
